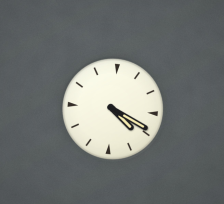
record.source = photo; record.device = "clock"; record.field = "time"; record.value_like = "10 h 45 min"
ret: 4 h 19 min
